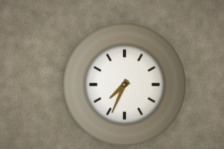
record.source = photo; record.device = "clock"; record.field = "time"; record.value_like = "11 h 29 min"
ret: 7 h 34 min
